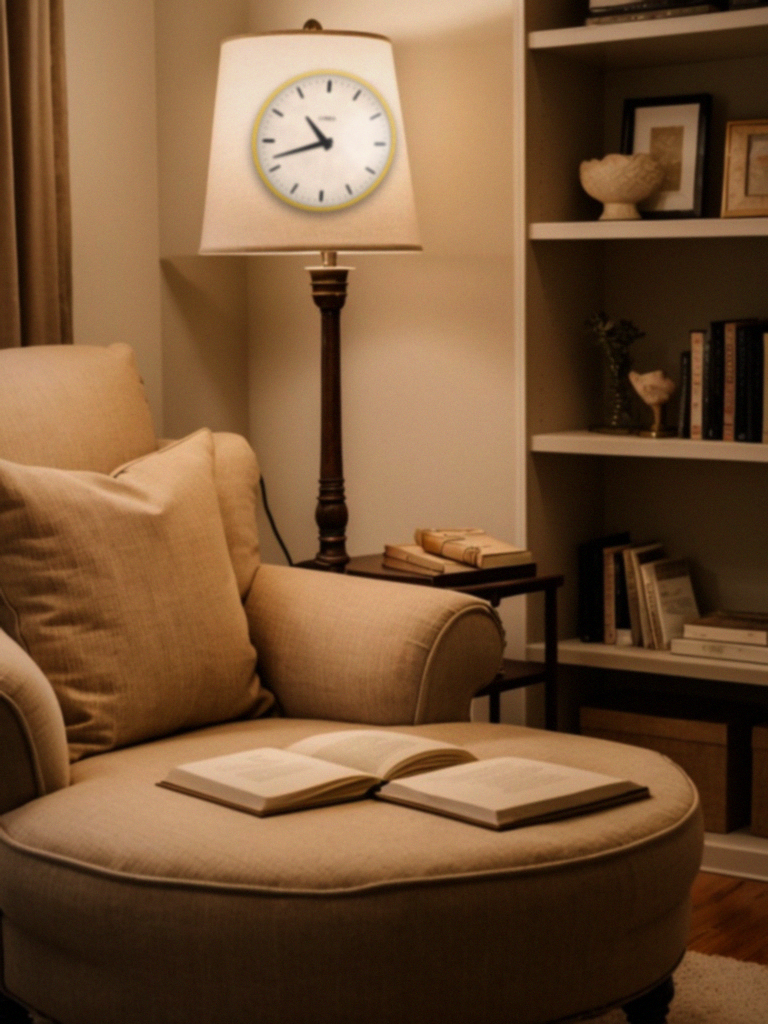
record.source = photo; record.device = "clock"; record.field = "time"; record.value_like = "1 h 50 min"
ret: 10 h 42 min
